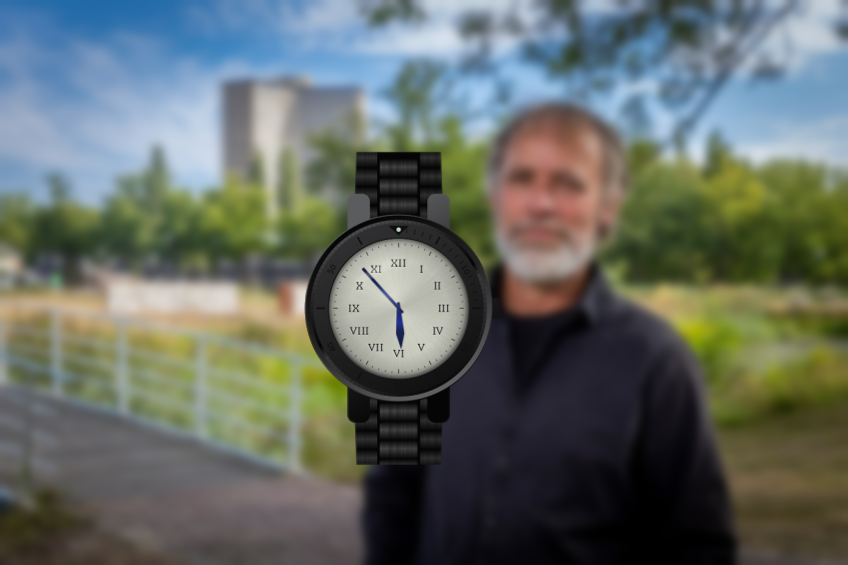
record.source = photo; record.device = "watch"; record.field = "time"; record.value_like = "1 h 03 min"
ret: 5 h 53 min
